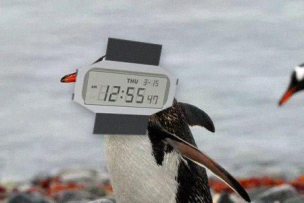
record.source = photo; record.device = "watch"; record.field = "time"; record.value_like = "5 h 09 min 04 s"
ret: 12 h 55 min 47 s
